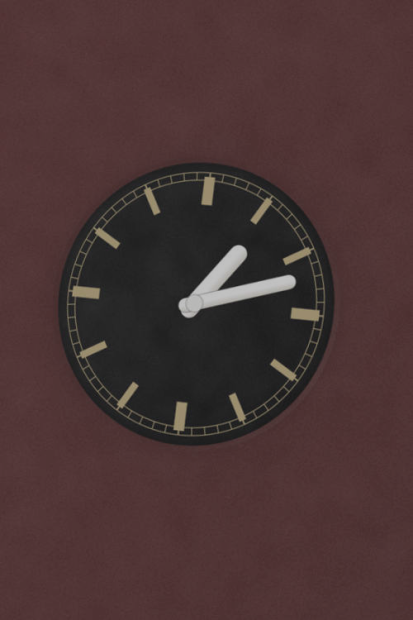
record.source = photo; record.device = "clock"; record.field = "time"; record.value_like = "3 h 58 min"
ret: 1 h 12 min
